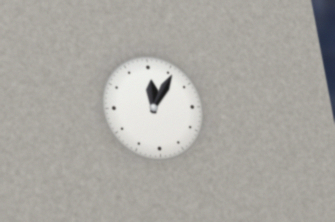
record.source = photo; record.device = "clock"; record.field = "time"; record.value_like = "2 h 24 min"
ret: 12 h 06 min
